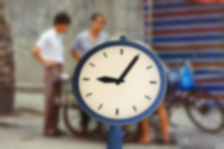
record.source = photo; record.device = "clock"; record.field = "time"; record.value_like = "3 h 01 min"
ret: 9 h 05 min
